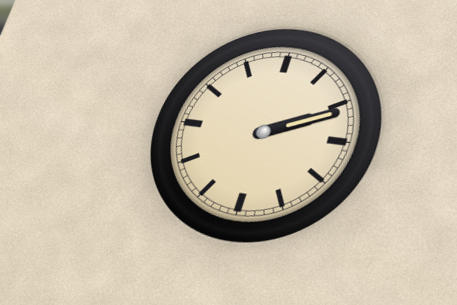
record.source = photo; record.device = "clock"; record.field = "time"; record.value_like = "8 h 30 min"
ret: 2 h 11 min
